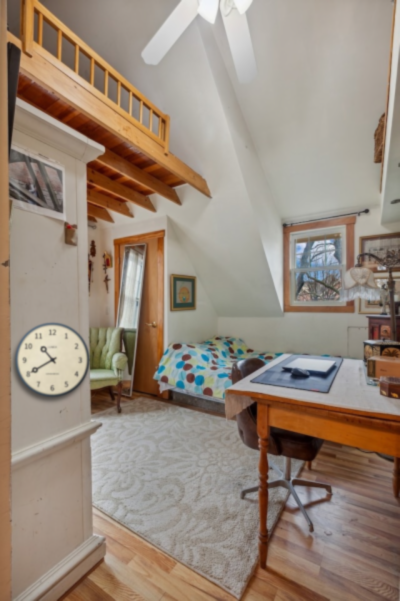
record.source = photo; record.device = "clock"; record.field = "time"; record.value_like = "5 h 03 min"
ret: 10 h 40 min
